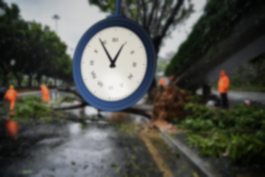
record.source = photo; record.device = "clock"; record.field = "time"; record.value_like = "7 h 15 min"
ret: 12 h 54 min
